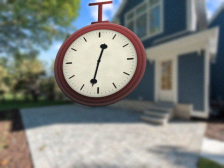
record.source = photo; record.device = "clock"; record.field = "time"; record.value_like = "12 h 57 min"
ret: 12 h 32 min
